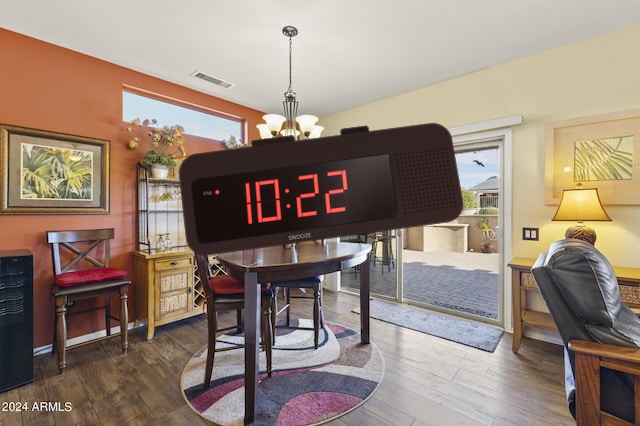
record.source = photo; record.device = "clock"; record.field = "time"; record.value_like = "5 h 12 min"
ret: 10 h 22 min
